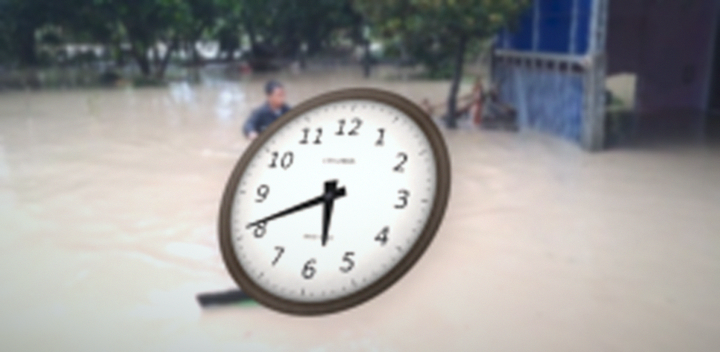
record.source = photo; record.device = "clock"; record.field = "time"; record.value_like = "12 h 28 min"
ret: 5 h 41 min
